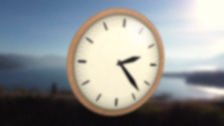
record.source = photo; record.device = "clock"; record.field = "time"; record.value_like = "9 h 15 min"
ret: 2 h 23 min
